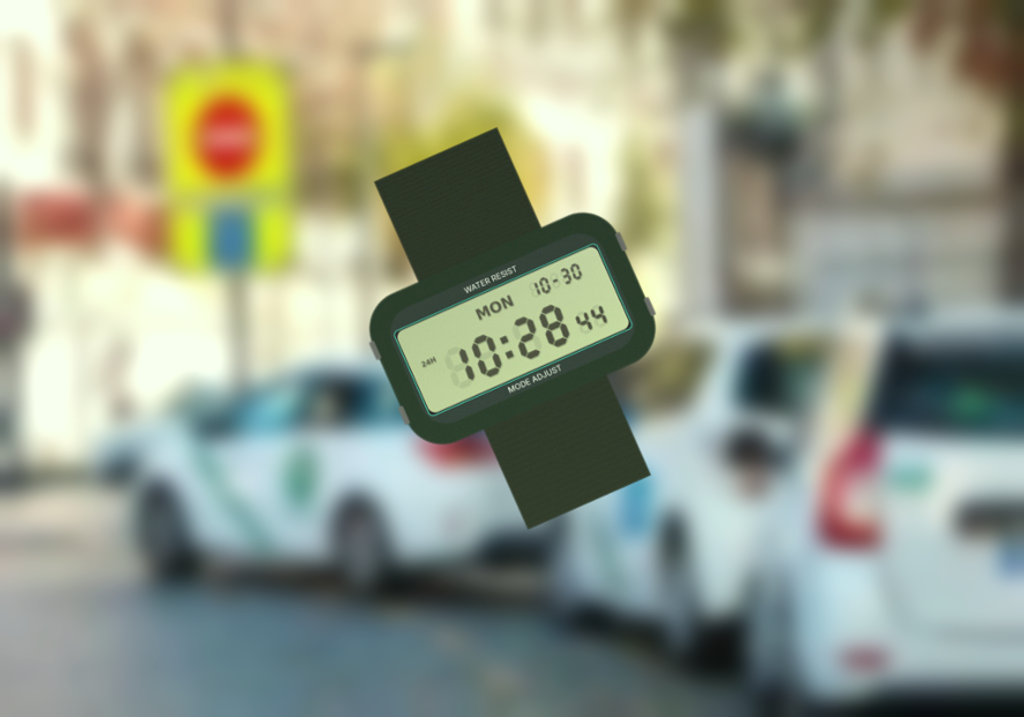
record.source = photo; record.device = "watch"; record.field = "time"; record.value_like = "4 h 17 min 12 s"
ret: 10 h 28 min 44 s
